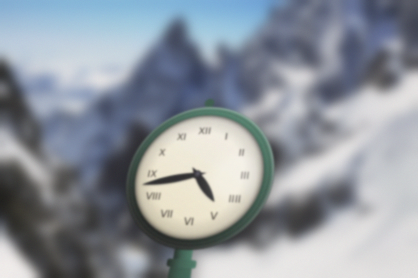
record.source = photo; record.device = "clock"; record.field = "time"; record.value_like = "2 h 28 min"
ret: 4 h 43 min
